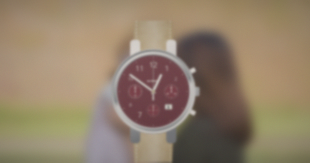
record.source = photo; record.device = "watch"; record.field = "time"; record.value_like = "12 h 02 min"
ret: 12 h 51 min
